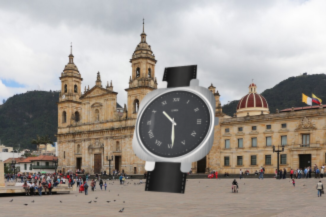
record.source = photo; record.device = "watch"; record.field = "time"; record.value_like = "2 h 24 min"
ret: 10 h 29 min
